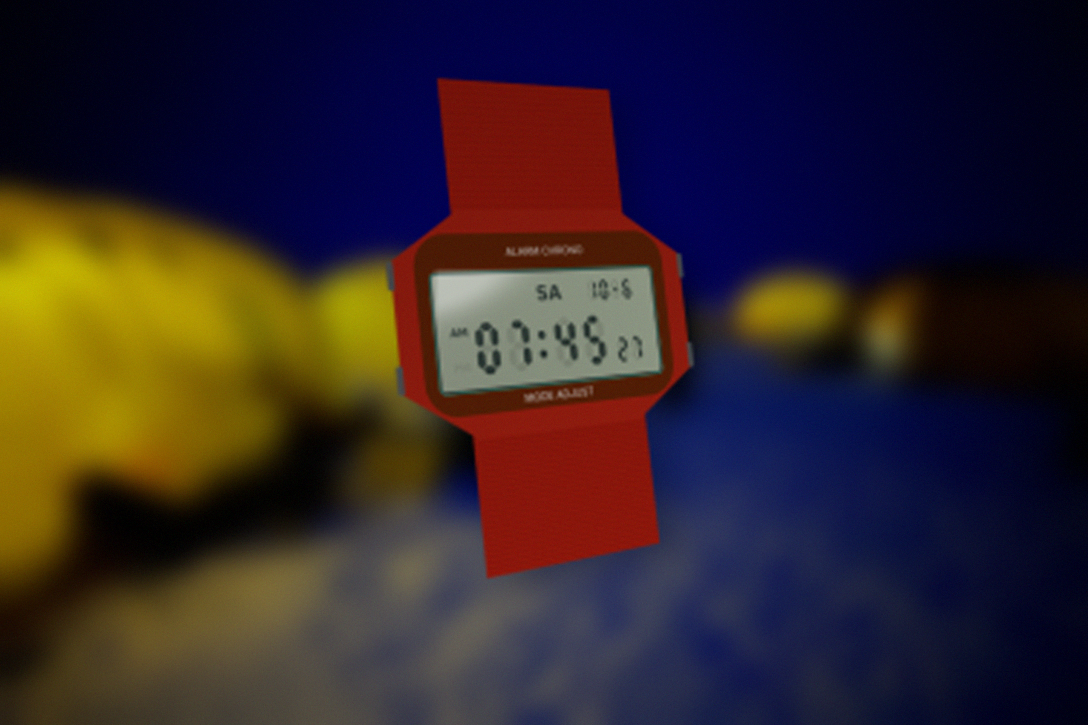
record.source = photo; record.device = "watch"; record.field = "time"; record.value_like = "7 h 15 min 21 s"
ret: 7 h 45 min 27 s
